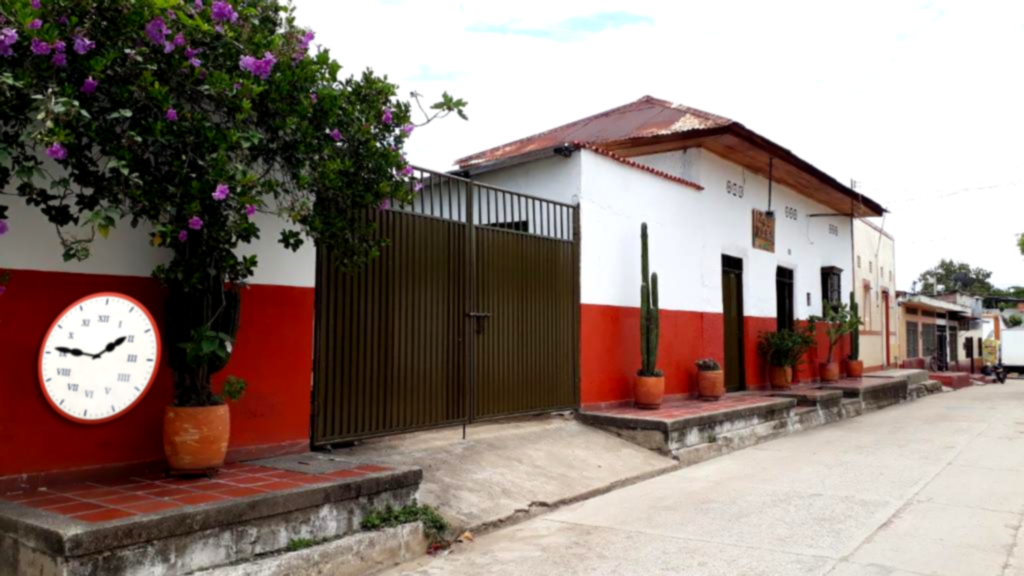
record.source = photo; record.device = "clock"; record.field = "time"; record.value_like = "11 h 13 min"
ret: 1 h 46 min
